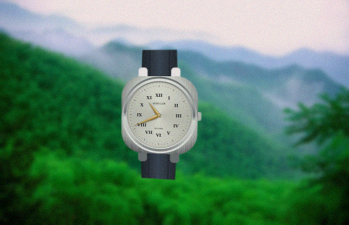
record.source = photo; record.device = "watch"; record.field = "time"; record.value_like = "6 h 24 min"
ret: 10 h 41 min
